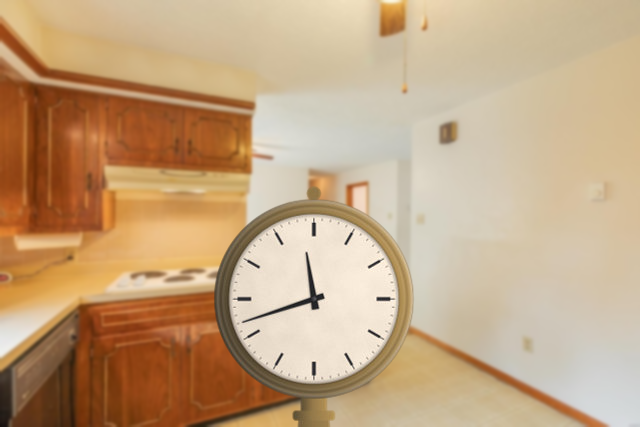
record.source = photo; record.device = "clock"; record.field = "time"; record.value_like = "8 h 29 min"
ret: 11 h 42 min
